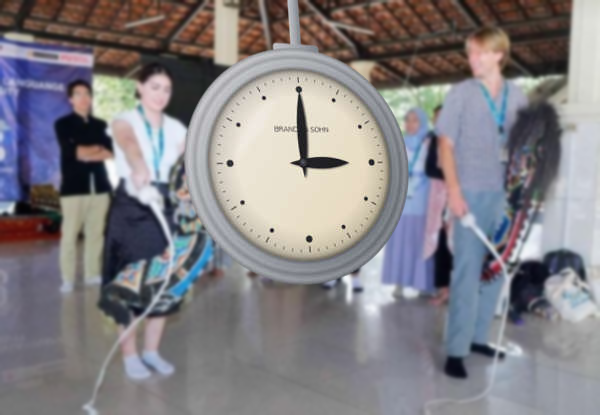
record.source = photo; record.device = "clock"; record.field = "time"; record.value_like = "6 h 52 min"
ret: 3 h 00 min
